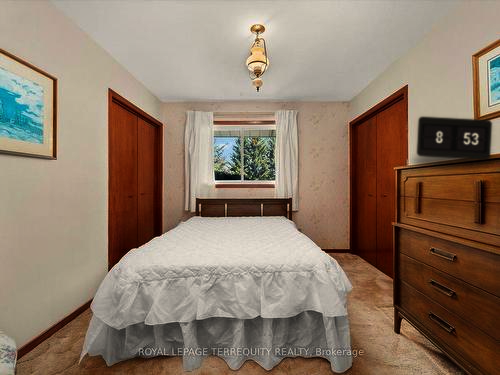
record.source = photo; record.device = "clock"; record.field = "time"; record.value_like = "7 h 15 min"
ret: 8 h 53 min
